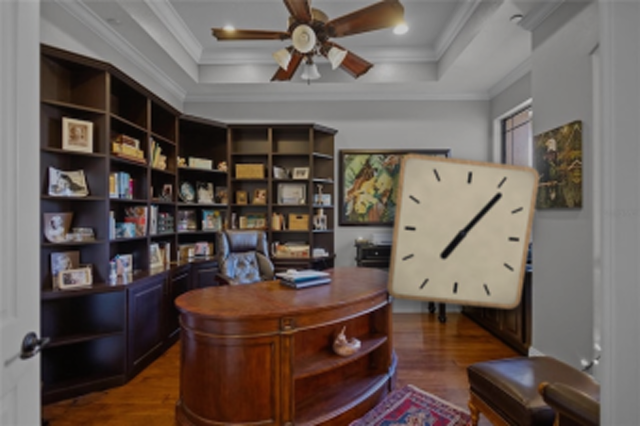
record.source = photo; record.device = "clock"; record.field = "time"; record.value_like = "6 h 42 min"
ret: 7 h 06 min
